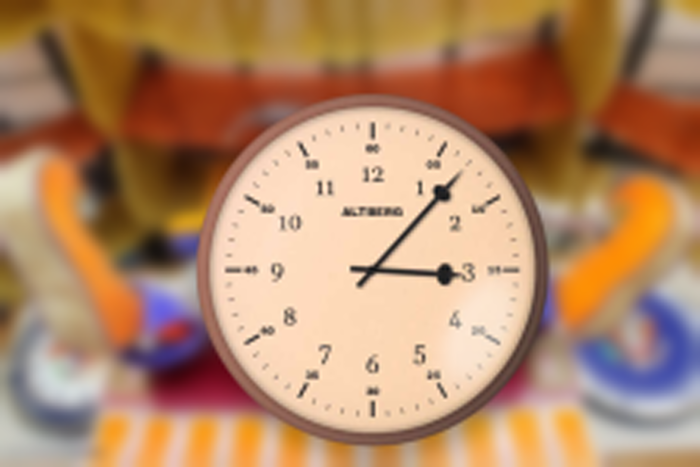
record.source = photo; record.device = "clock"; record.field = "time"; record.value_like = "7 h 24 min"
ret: 3 h 07 min
